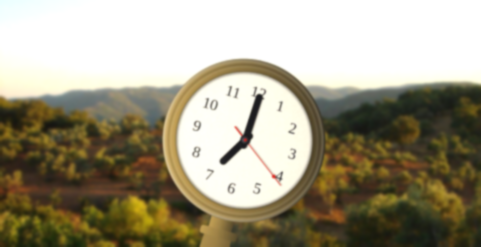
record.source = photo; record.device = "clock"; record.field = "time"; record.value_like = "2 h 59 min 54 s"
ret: 7 h 00 min 21 s
